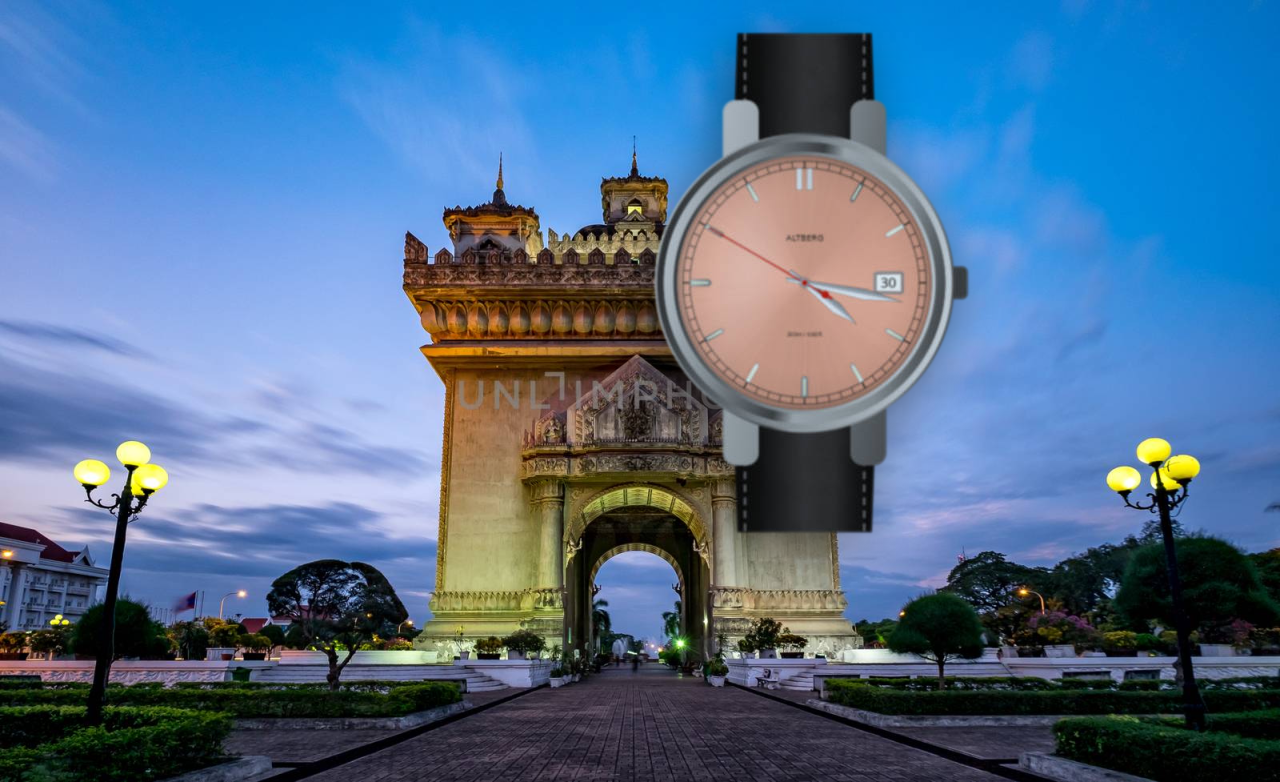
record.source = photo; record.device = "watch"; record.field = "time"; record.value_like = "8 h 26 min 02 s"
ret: 4 h 16 min 50 s
